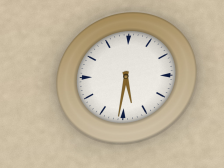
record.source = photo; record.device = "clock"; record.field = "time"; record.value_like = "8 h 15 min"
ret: 5 h 31 min
